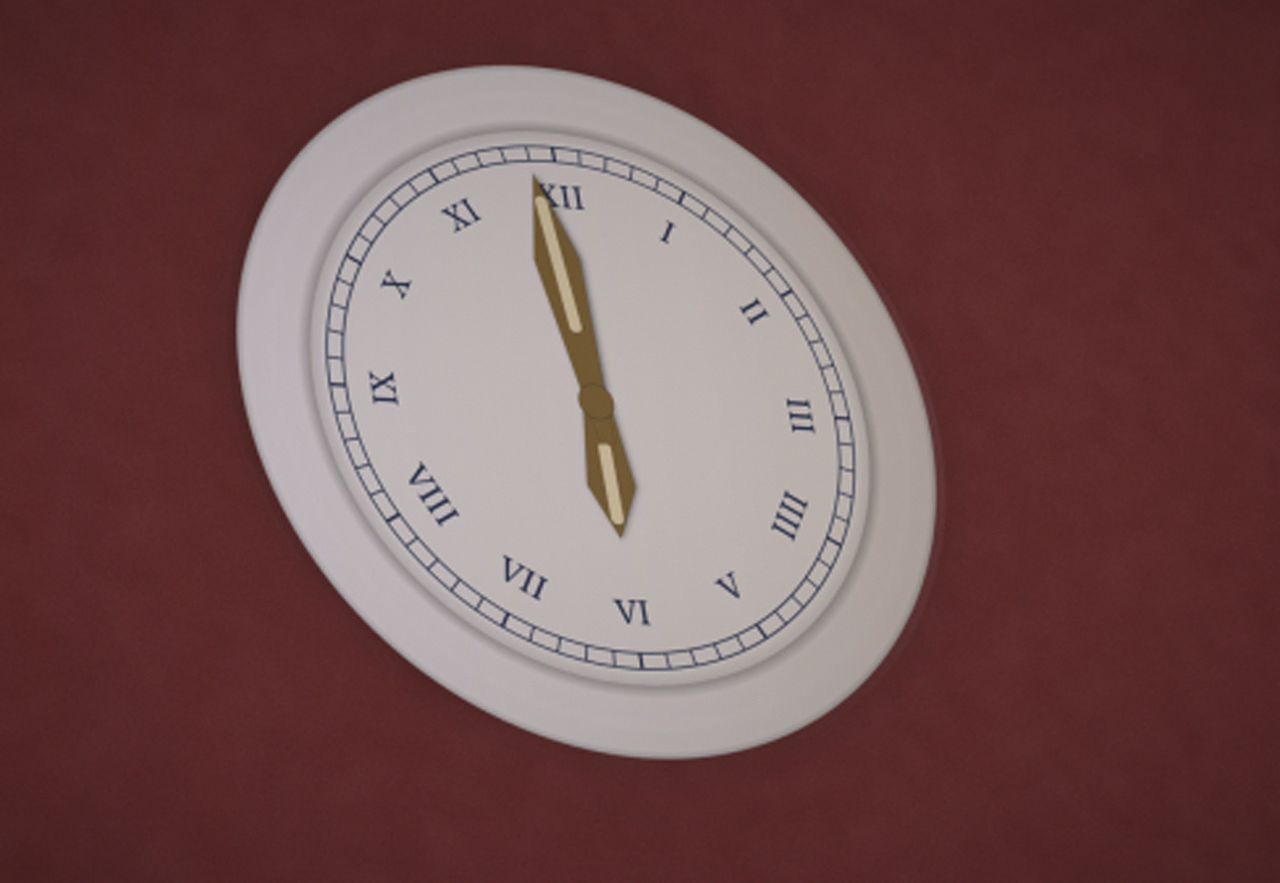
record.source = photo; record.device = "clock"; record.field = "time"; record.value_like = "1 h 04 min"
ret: 5 h 59 min
